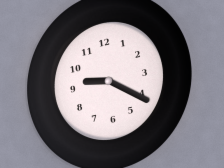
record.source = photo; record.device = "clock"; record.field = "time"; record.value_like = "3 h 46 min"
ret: 9 h 21 min
